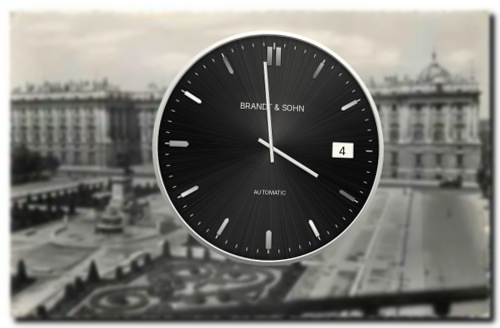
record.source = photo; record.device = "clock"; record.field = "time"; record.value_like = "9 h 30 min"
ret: 3 h 59 min
